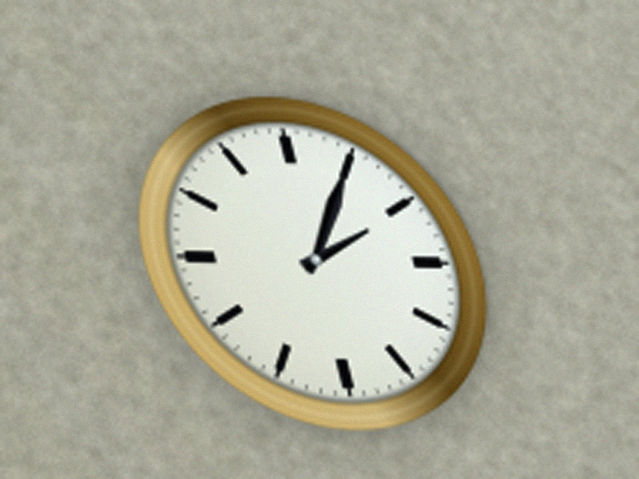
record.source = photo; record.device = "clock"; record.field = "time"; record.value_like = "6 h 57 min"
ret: 2 h 05 min
